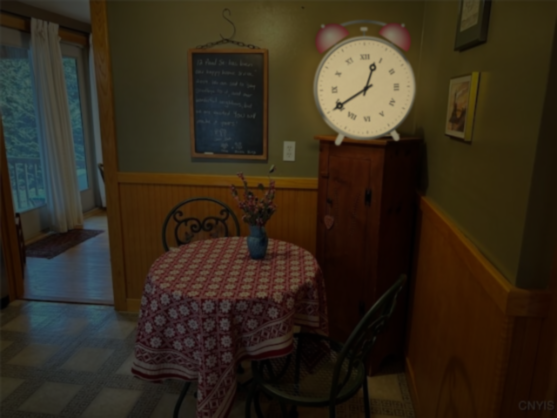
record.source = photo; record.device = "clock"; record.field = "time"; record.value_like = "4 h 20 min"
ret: 12 h 40 min
